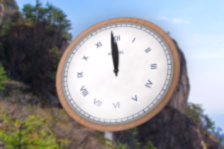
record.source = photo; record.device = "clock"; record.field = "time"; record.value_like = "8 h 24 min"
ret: 11 h 59 min
